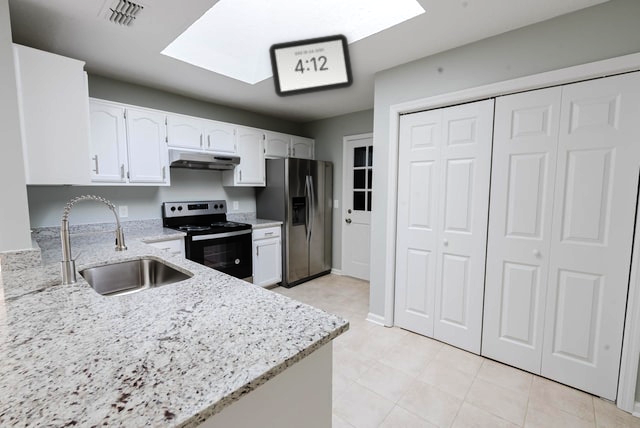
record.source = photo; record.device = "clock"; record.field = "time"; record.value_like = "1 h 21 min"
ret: 4 h 12 min
